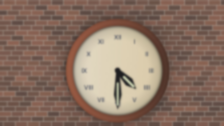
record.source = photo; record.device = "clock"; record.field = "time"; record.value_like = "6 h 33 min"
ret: 4 h 30 min
